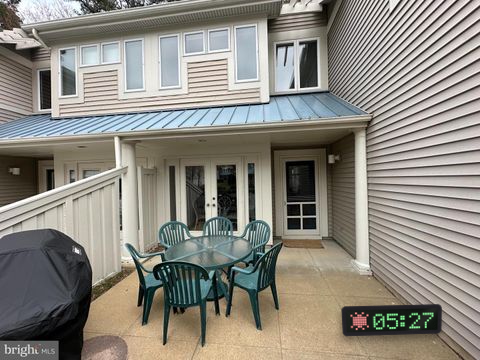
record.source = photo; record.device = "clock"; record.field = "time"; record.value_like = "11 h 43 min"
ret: 5 h 27 min
